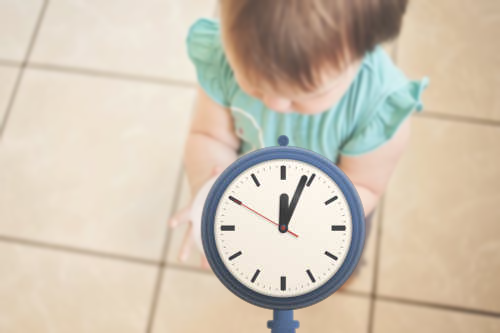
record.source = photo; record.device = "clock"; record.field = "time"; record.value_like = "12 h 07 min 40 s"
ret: 12 h 03 min 50 s
